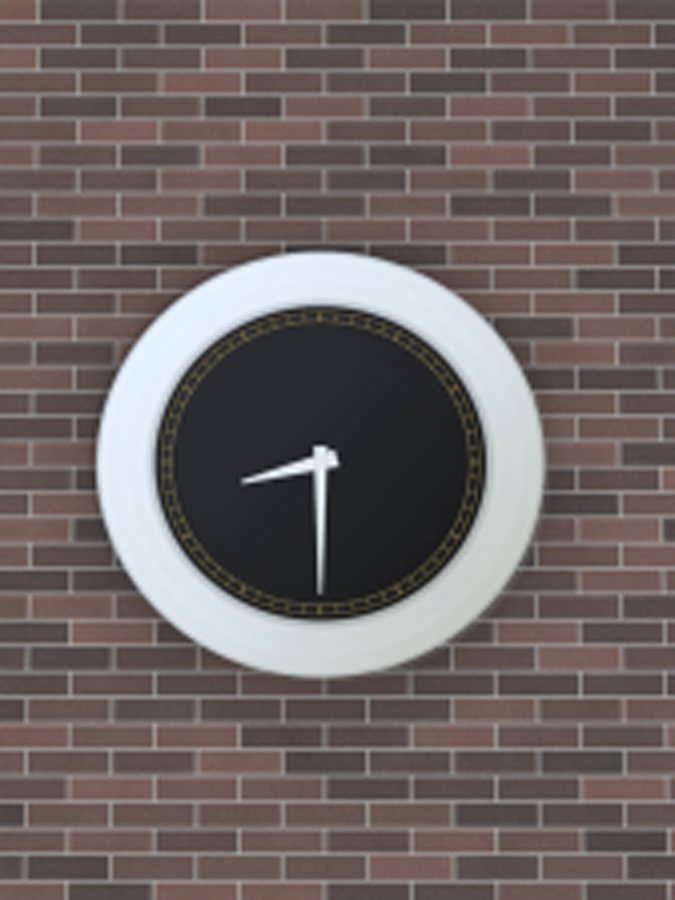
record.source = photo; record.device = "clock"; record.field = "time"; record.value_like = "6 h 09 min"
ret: 8 h 30 min
